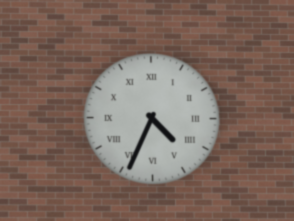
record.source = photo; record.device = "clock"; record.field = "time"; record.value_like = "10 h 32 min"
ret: 4 h 34 min
